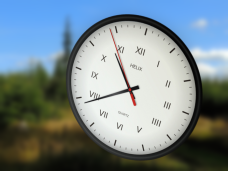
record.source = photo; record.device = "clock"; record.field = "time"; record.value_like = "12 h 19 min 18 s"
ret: 10 h 38 min 54 s
